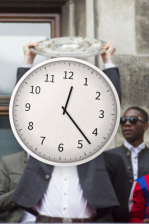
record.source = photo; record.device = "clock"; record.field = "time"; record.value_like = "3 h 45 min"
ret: 12 h 23 min
